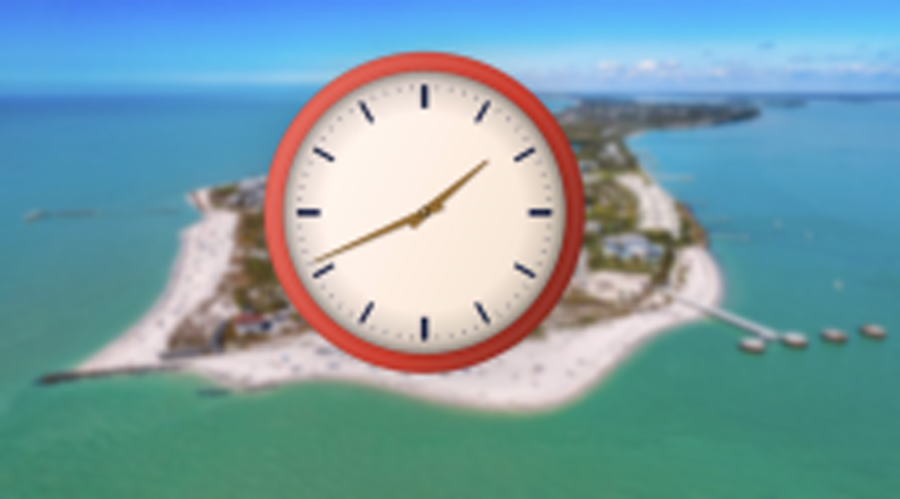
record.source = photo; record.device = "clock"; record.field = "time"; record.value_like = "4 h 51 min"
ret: 1 h 41 min
